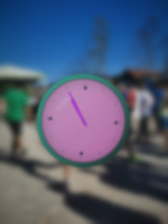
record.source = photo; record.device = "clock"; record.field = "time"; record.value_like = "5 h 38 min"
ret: 10 h 55 min
